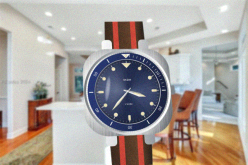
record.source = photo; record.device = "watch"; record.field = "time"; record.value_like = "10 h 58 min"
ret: 3 h 37 min
